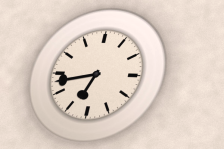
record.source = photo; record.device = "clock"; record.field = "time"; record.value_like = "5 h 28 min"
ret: 6 h 43 min
